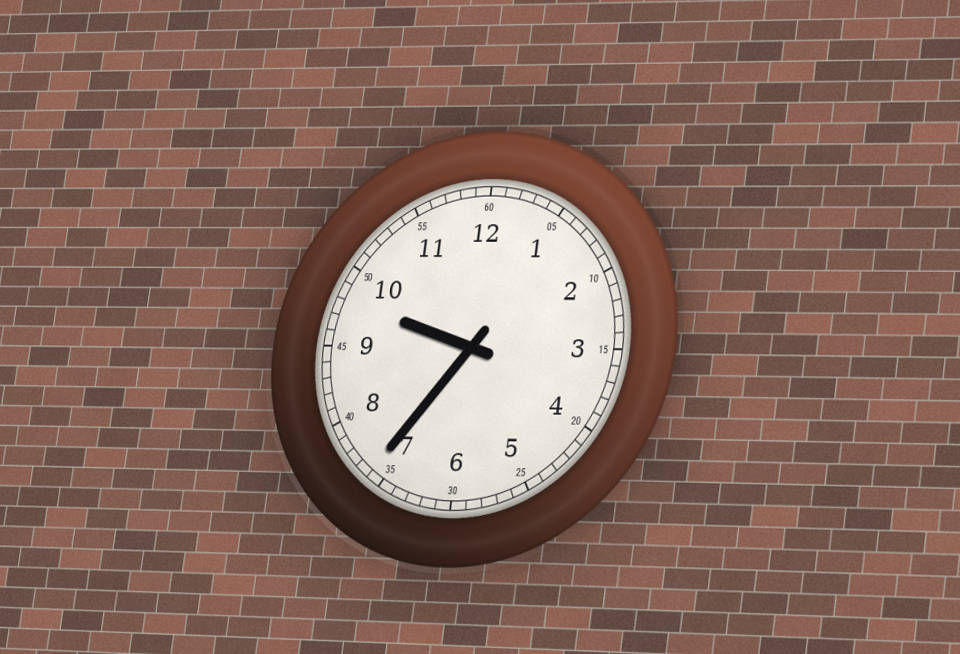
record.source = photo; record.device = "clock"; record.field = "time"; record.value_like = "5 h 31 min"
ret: 9 h 36 min
